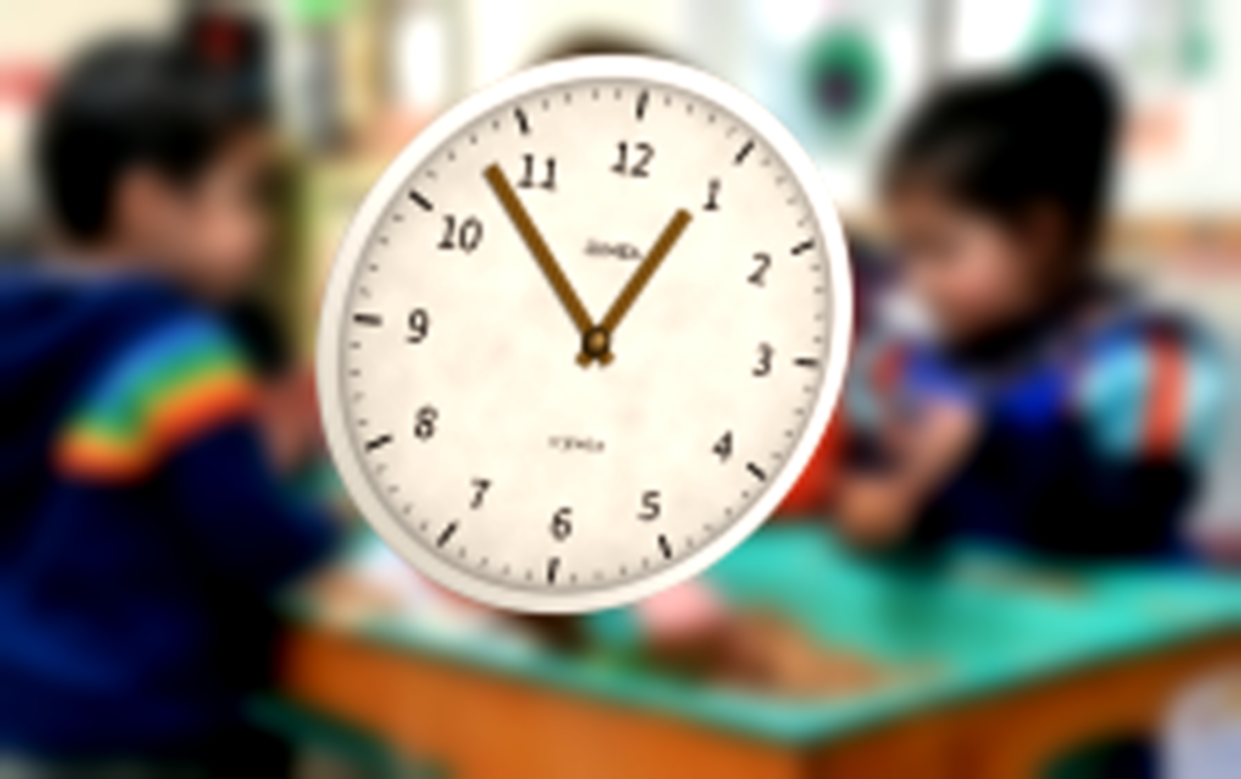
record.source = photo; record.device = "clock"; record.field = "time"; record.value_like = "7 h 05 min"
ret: 12 h 53 min
